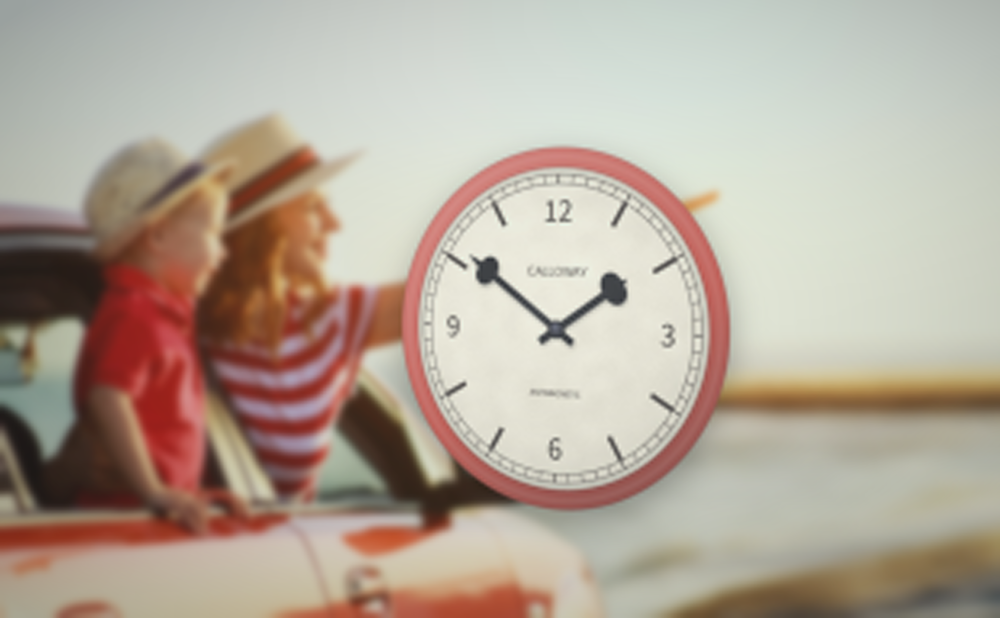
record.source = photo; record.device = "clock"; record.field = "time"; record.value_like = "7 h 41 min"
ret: 1 h 51 min
